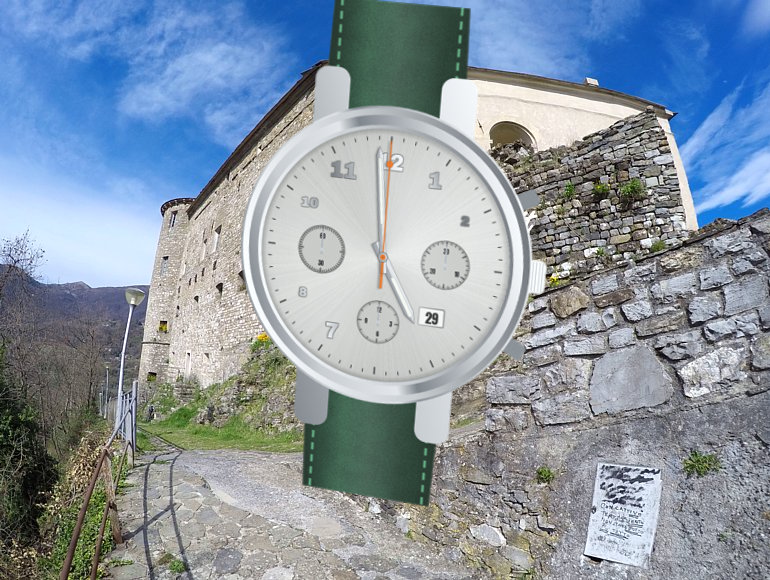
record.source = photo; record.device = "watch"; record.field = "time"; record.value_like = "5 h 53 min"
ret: 4 h 59 min
